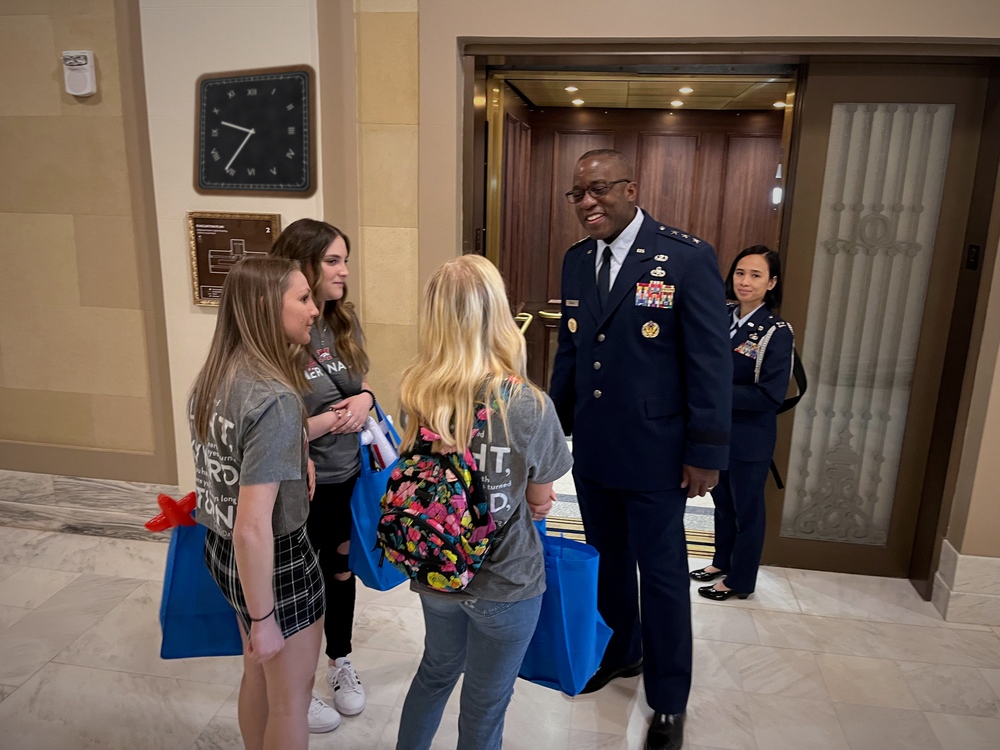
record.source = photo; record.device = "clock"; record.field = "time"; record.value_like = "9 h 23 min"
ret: 9 h 36 min
